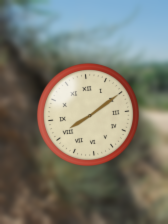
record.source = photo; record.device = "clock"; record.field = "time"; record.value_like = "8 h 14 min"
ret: 8 h 10 min
